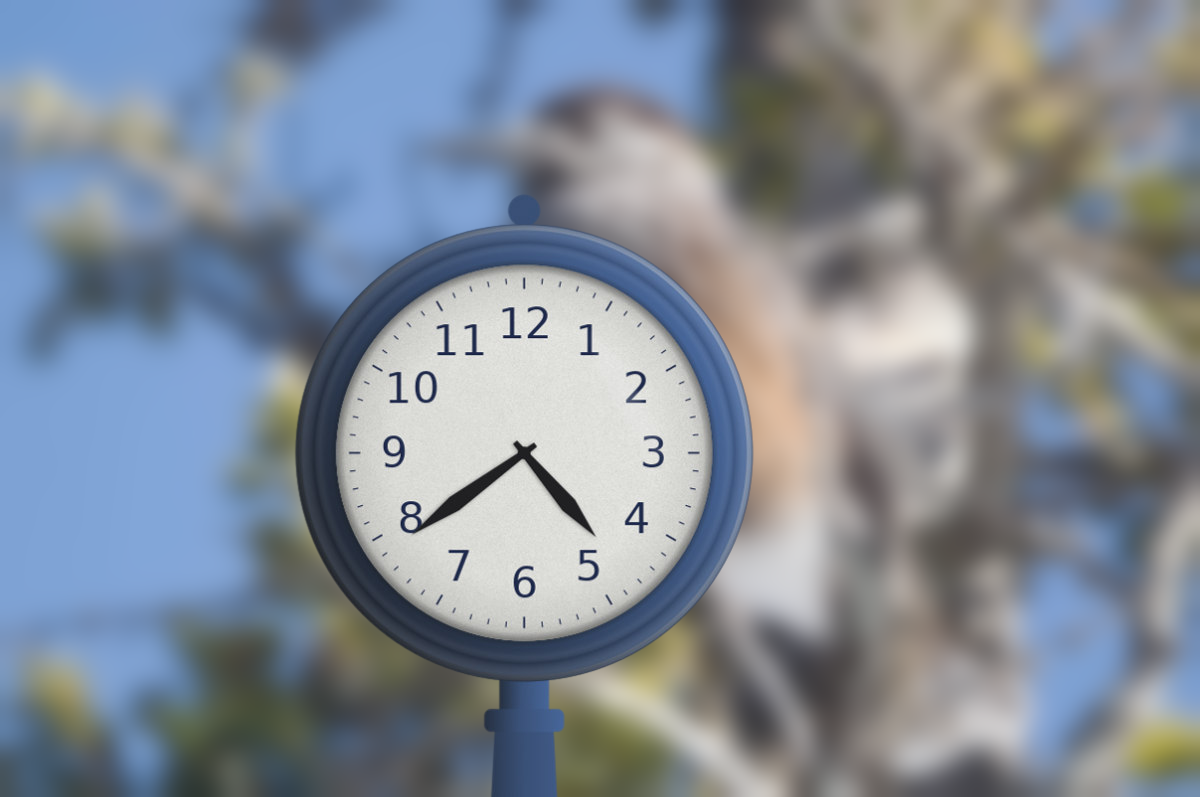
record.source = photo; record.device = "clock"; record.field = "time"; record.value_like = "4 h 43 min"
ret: 4 h 39 min
